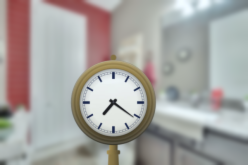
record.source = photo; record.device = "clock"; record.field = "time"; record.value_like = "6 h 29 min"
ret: 7 h 21 min
